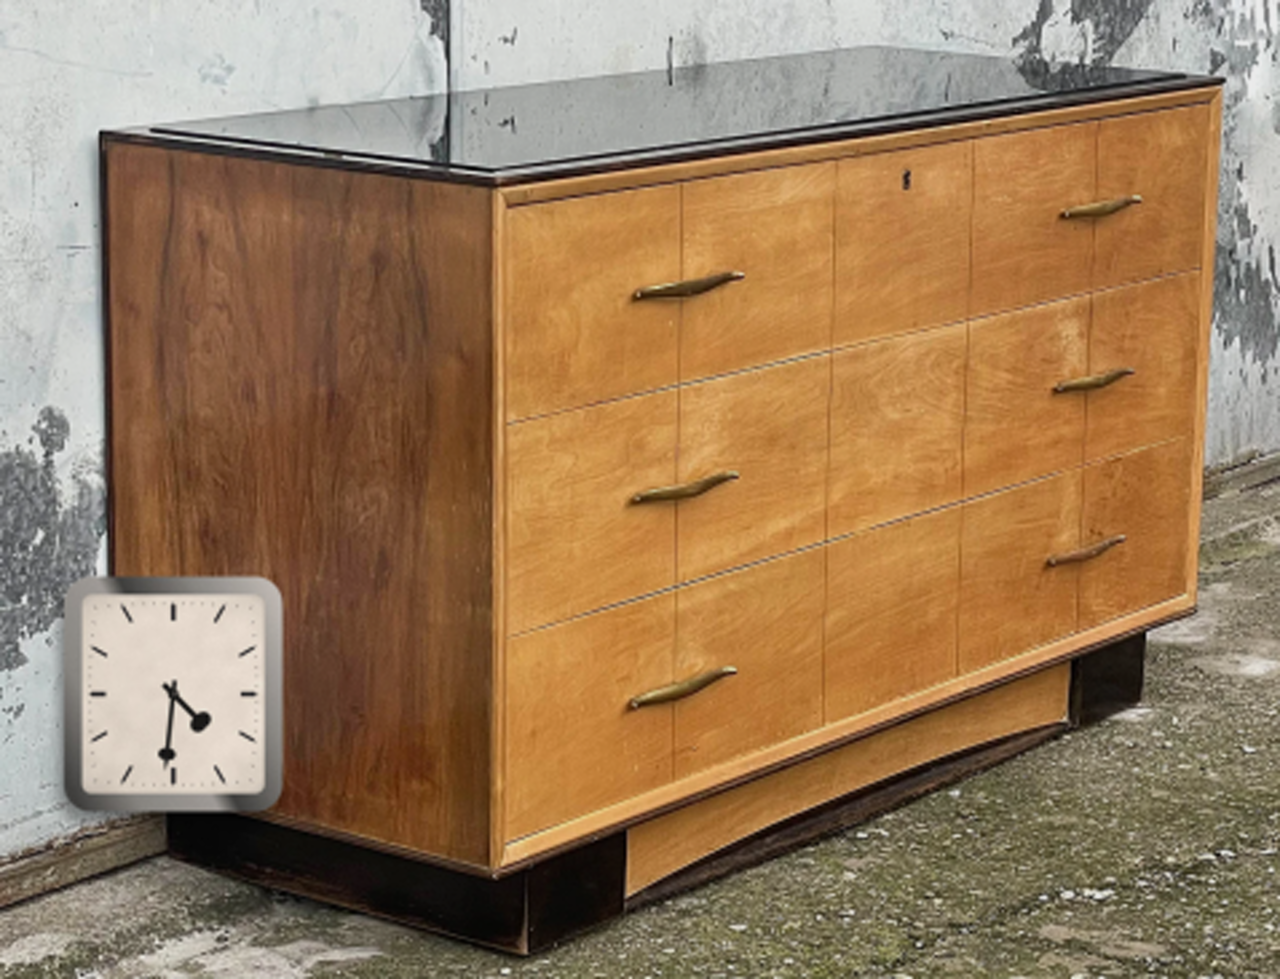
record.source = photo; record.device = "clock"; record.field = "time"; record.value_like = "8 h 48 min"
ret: 4 h 31 min
